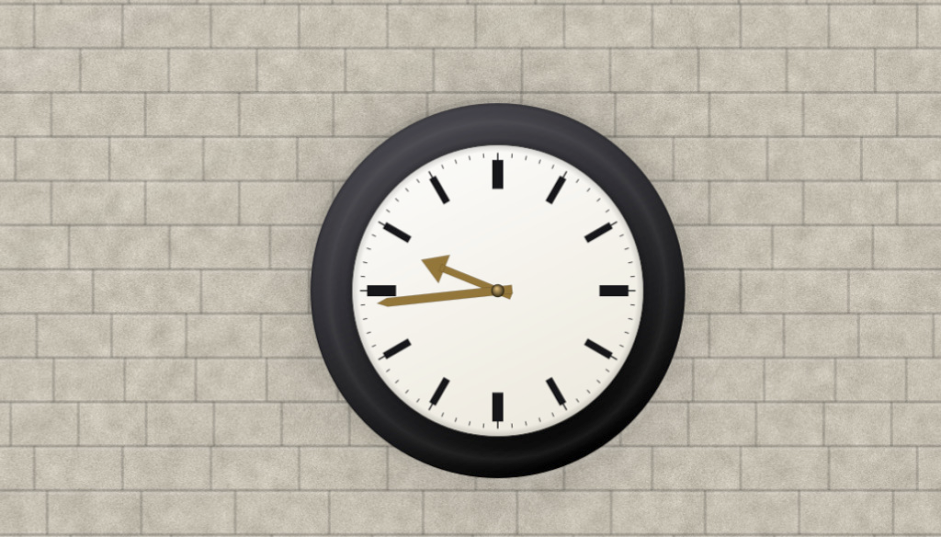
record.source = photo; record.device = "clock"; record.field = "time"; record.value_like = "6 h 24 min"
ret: 9 h 44 min
